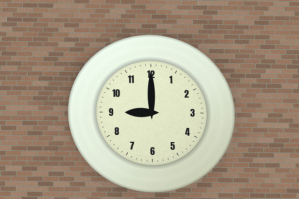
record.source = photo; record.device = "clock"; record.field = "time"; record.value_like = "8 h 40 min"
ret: 9 h 00 min
